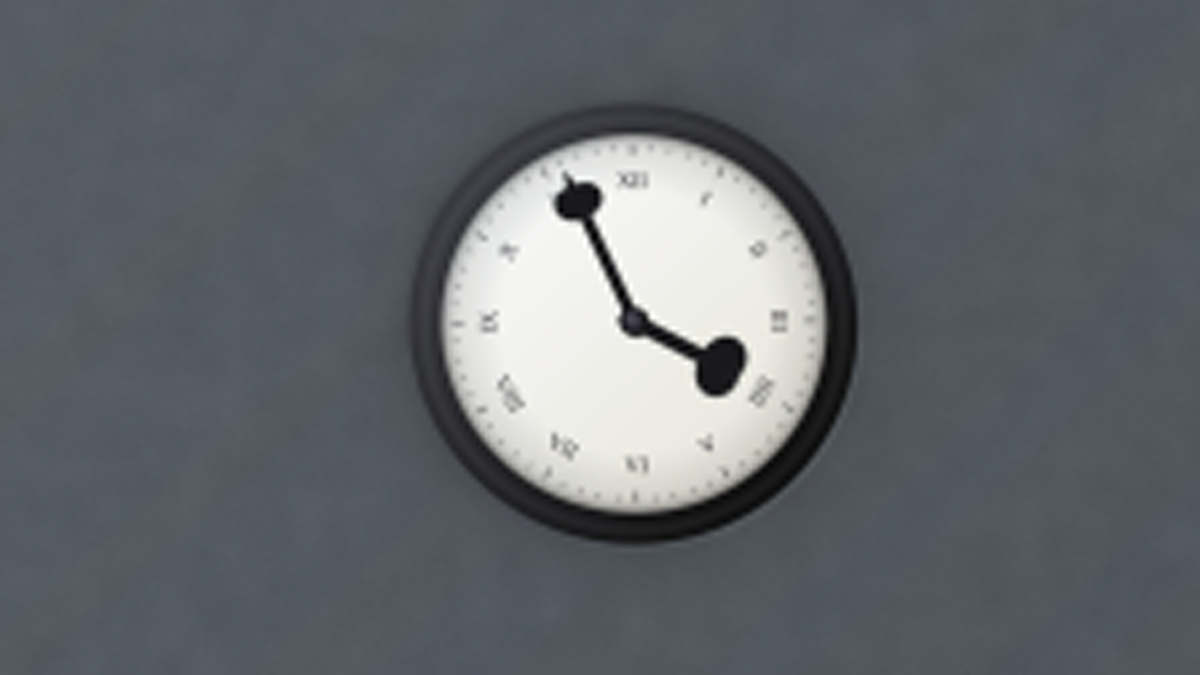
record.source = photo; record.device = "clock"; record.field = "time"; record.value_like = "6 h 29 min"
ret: 3 h 56 min
